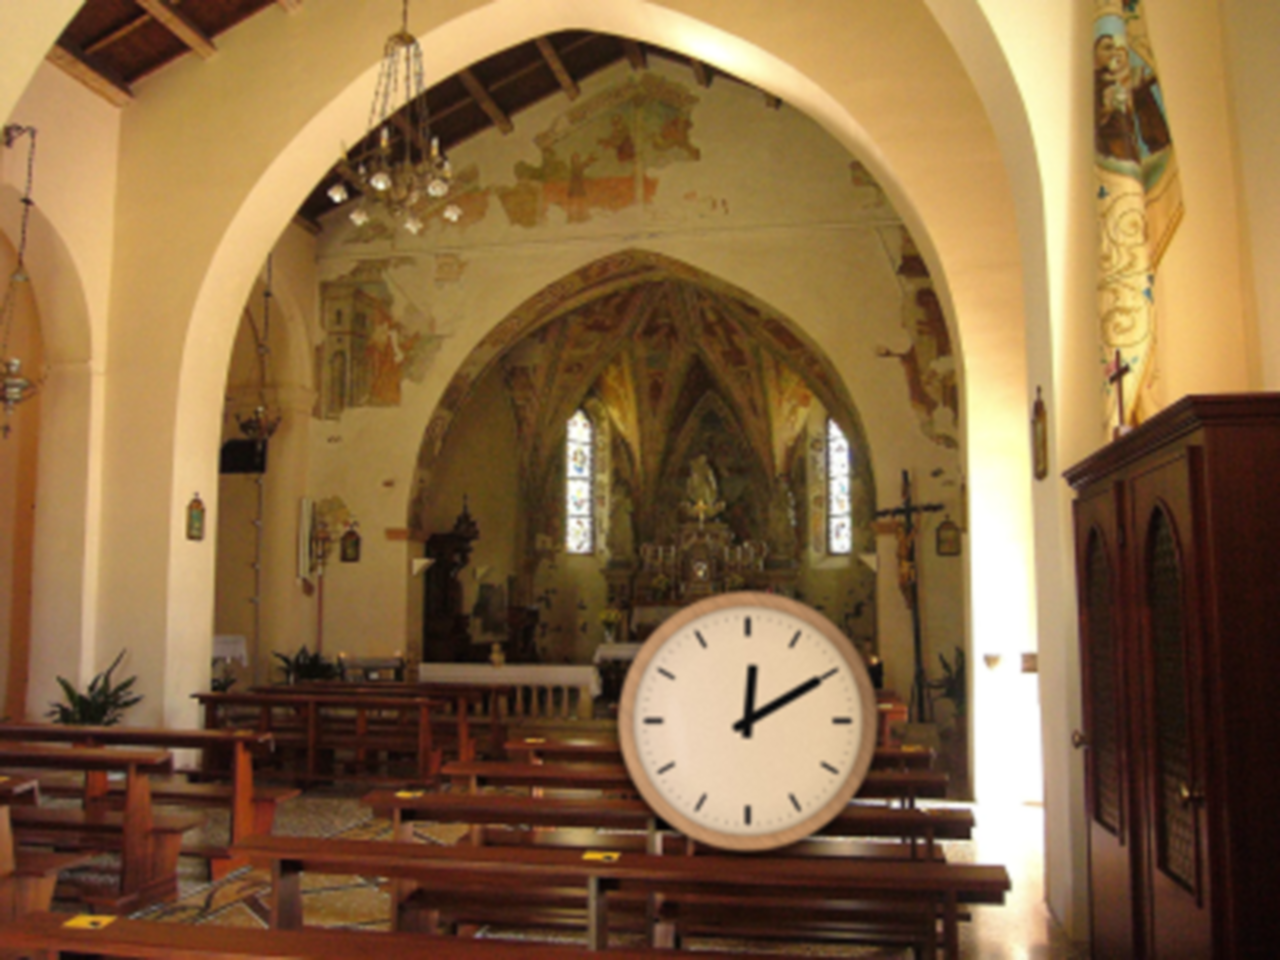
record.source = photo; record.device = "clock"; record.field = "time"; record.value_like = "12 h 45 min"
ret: 12 h 10 min
